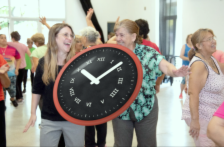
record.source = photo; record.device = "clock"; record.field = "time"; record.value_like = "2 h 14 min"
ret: 10 h 08 min
